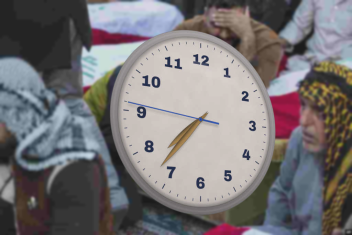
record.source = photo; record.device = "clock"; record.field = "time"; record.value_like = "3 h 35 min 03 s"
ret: 7 h 36 min 46 s
